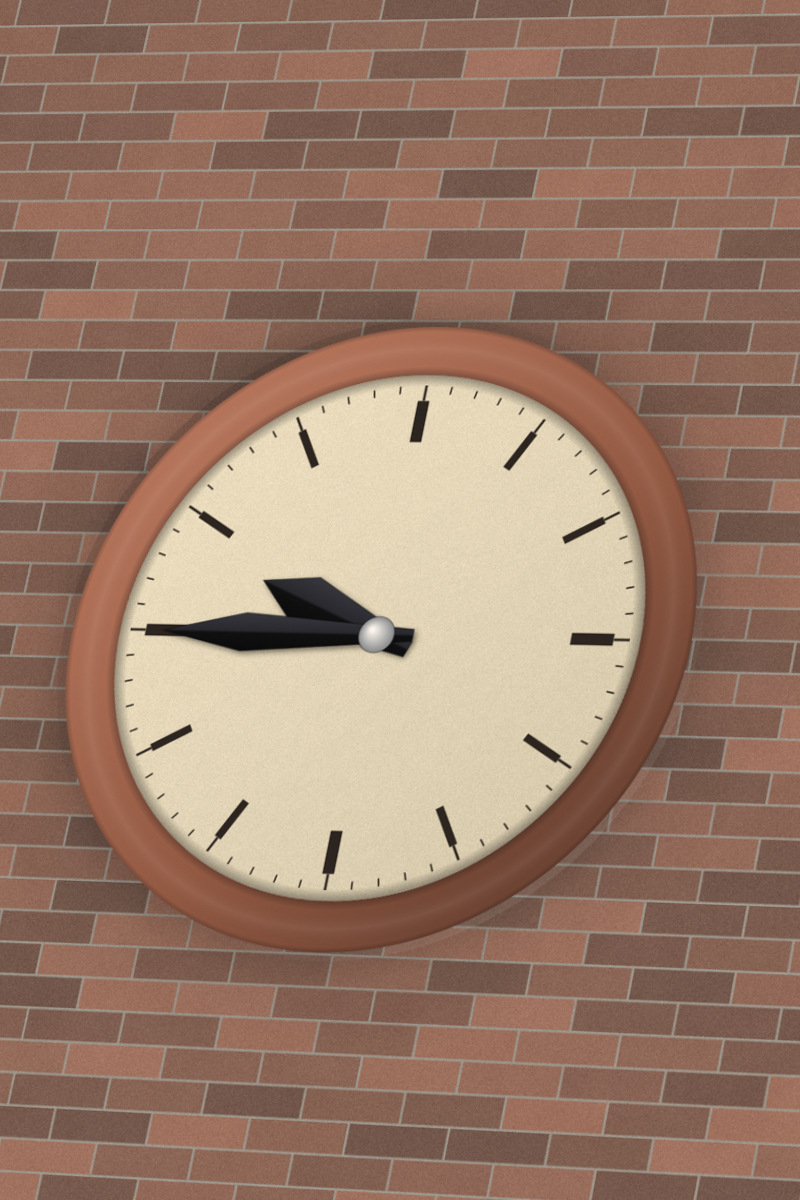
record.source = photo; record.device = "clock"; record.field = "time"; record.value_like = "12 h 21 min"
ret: 9 h 45 min
